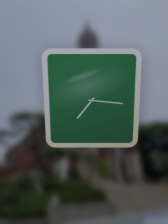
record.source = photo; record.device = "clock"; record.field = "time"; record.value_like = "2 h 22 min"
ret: 7 h 16 min
